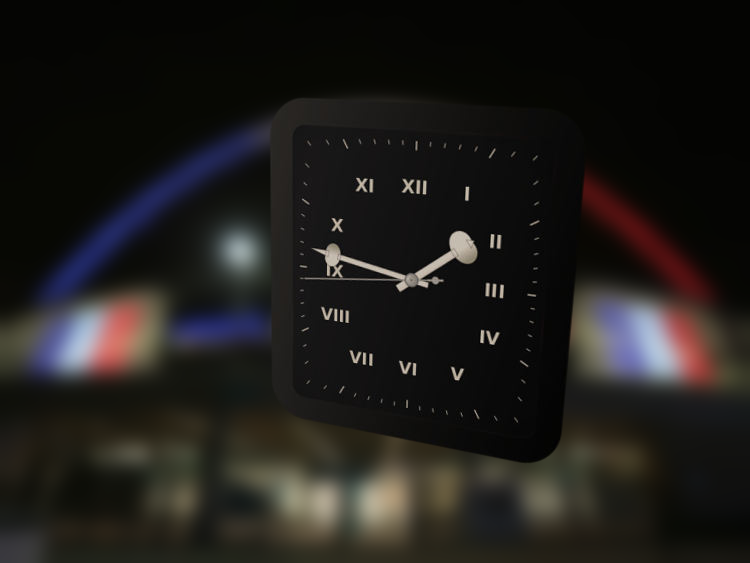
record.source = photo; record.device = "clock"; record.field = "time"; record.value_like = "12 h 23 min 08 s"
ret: 1 h 46 min 44 s
